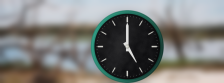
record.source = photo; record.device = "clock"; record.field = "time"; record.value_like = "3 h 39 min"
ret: 5 h 00 min
